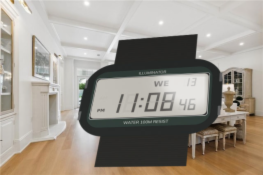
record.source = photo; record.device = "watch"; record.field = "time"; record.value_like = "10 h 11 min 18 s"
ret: 11 h 08 min 46 s
